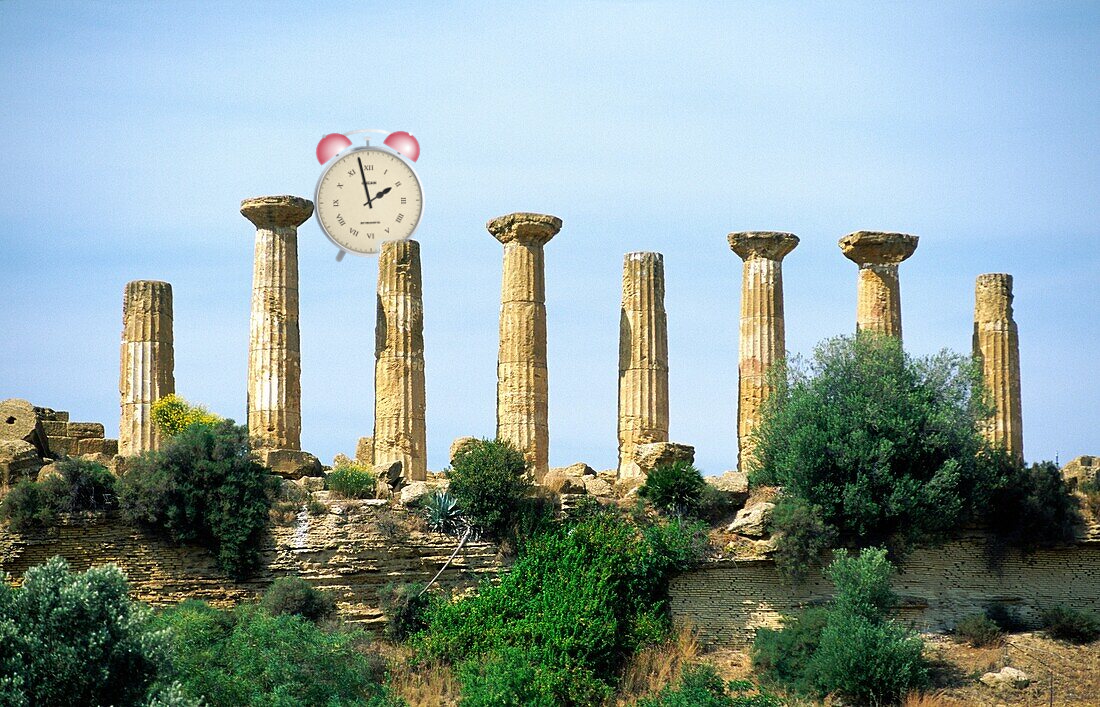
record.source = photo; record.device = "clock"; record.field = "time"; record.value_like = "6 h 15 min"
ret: 1 h 58 min
